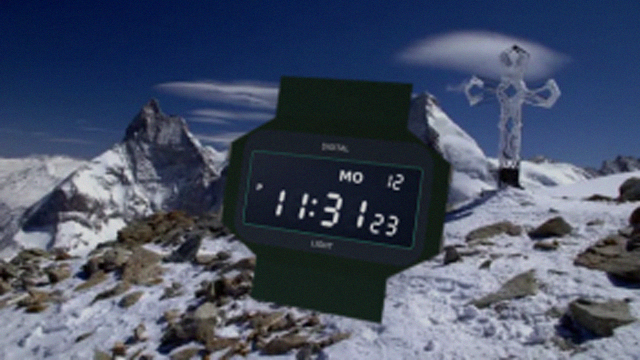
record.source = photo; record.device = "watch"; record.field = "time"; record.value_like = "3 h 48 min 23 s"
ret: 11 h 31 min 23 s
